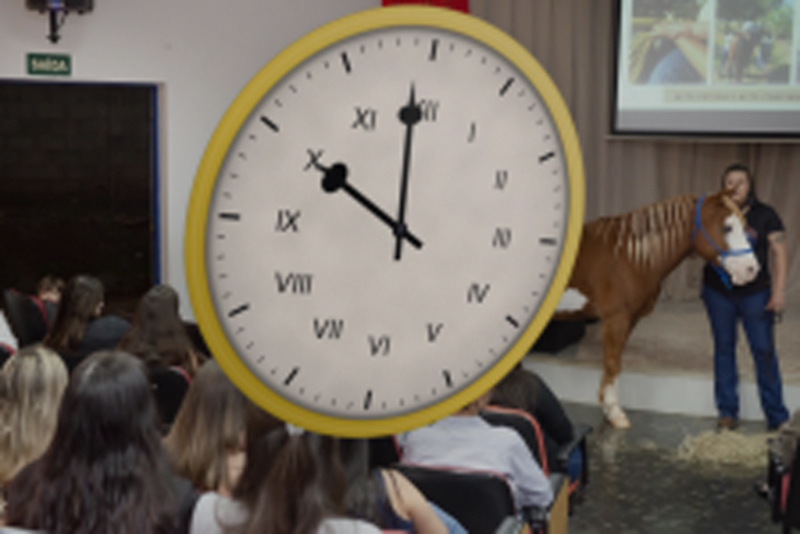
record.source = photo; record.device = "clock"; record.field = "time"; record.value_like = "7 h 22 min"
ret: 9 h 59 min
